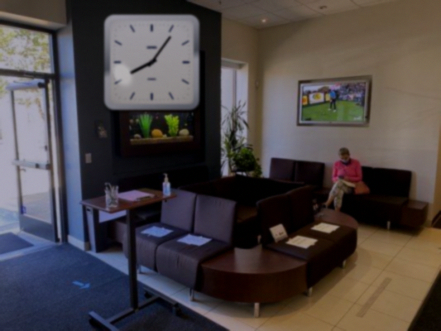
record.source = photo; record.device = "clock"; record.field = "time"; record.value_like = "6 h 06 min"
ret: 8 h 06 min
